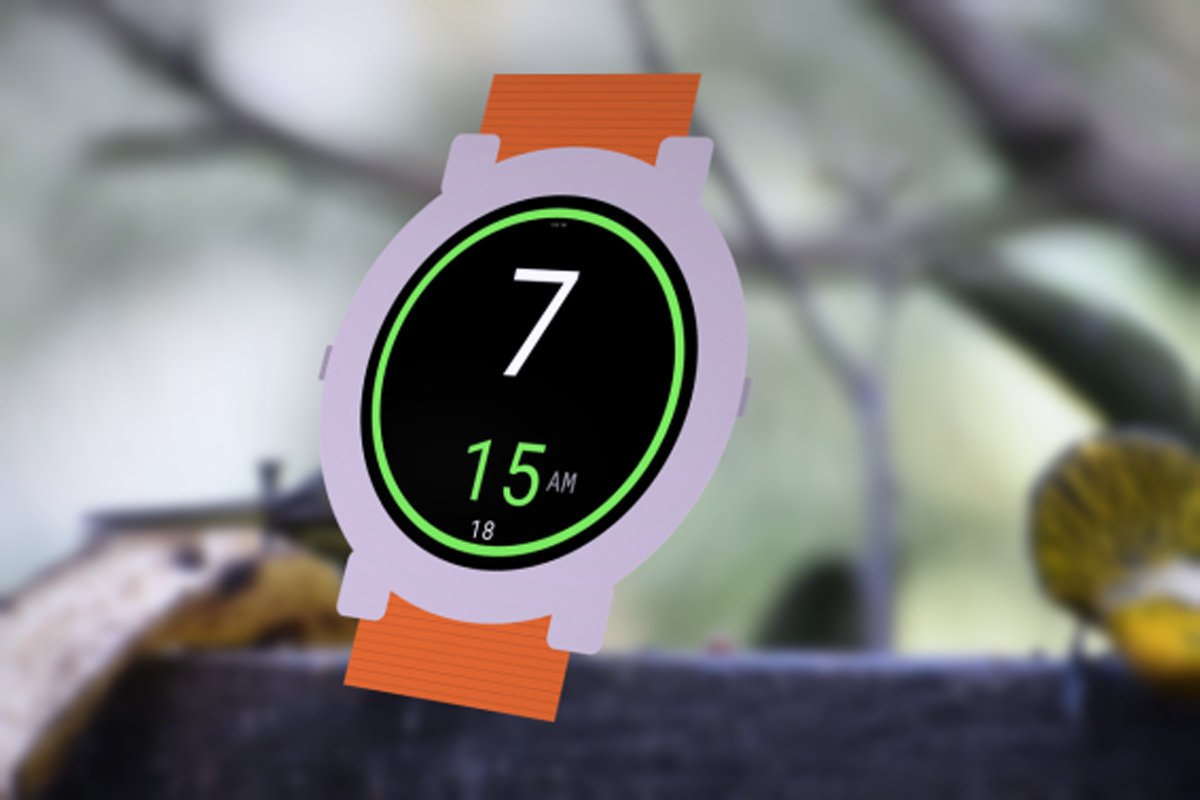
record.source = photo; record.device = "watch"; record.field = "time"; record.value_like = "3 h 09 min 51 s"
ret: 7 h 15 min 18 s
